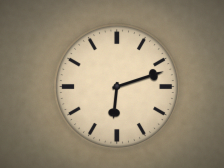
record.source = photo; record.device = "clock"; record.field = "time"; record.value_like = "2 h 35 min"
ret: 6 h 12 min
